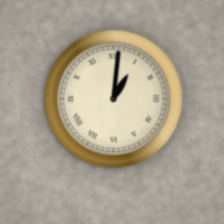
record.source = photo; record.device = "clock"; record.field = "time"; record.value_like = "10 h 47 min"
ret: 1 h 01 min
